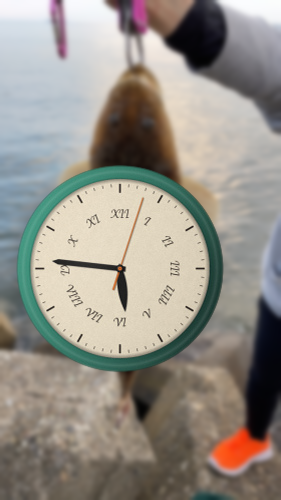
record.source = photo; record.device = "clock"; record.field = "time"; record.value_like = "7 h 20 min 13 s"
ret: 5 h 46 min 03 s
